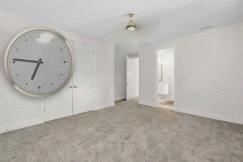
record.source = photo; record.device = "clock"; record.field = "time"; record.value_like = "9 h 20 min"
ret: 6 h 46 min
